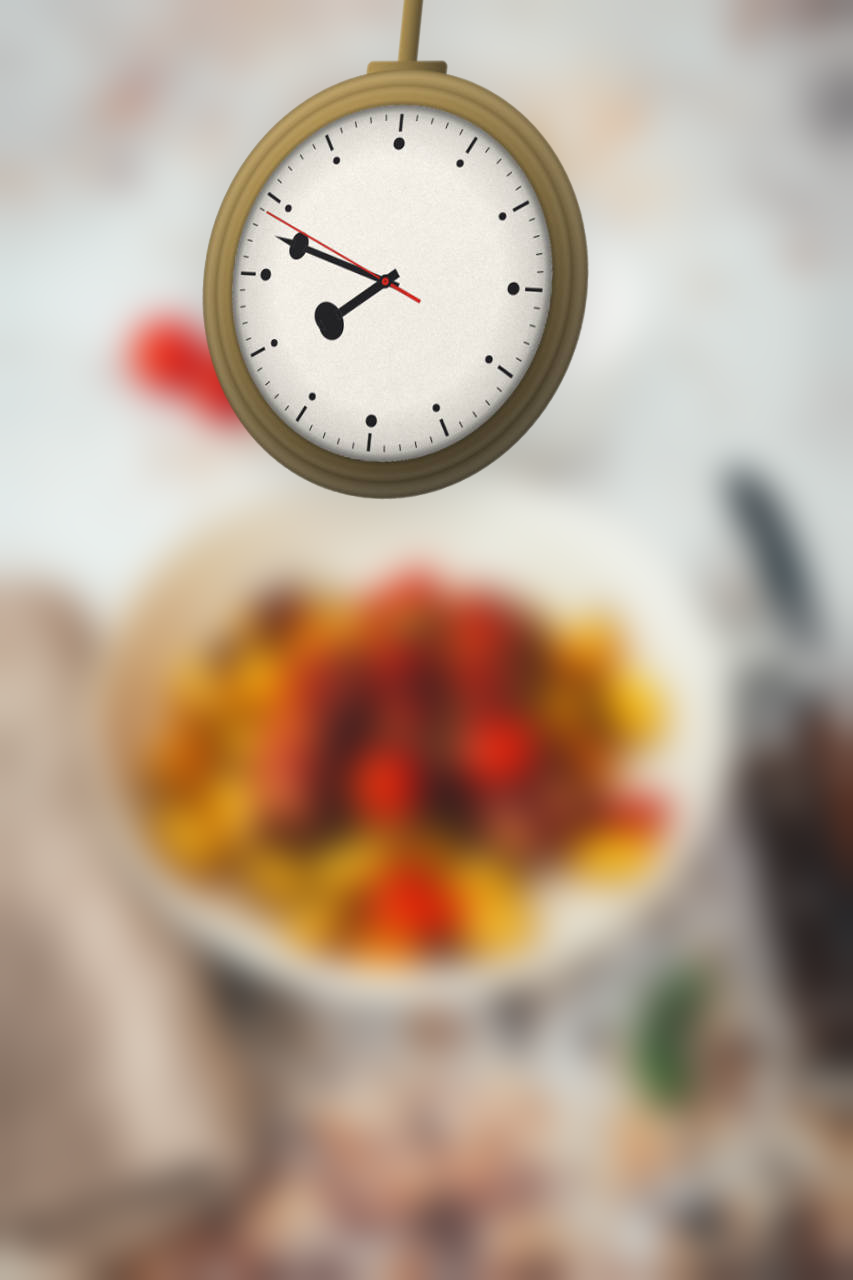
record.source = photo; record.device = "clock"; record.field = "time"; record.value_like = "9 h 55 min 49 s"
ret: 7 h 47 min 49 s
